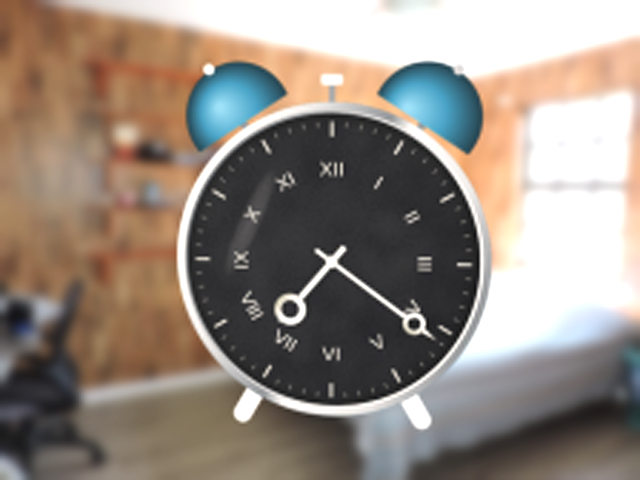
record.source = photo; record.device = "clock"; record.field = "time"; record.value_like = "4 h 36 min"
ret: 7 h 21 min
